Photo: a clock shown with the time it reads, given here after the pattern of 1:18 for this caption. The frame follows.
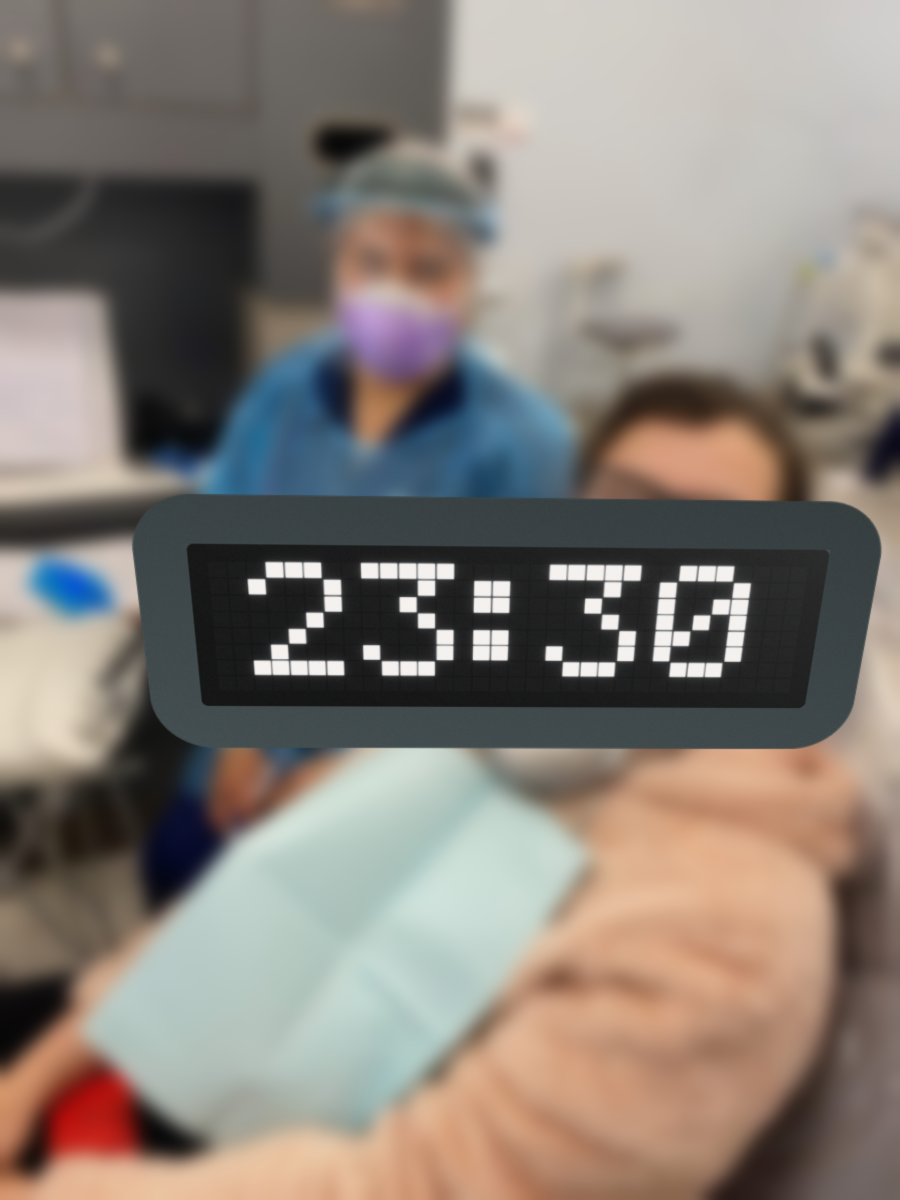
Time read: 23:30
